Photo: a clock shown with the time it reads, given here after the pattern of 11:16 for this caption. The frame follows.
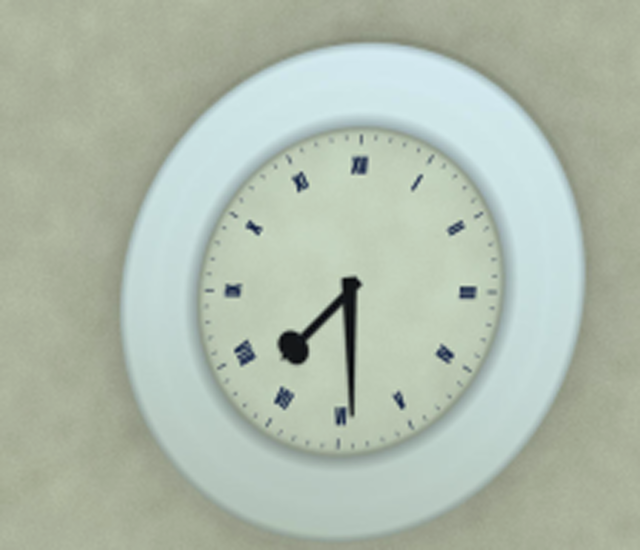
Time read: 7:29
